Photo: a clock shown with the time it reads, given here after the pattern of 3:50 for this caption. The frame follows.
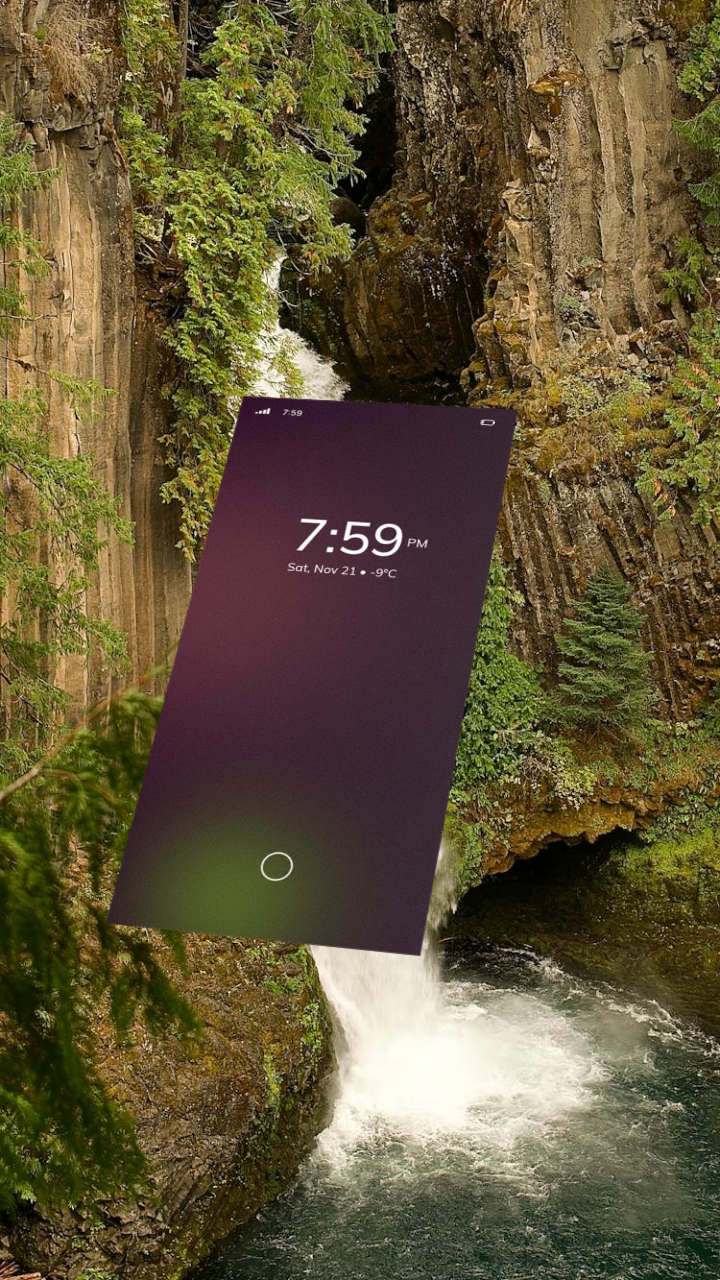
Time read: 7:59
